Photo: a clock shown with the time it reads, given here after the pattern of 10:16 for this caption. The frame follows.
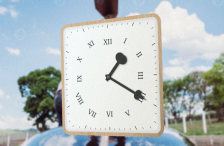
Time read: 1:20
